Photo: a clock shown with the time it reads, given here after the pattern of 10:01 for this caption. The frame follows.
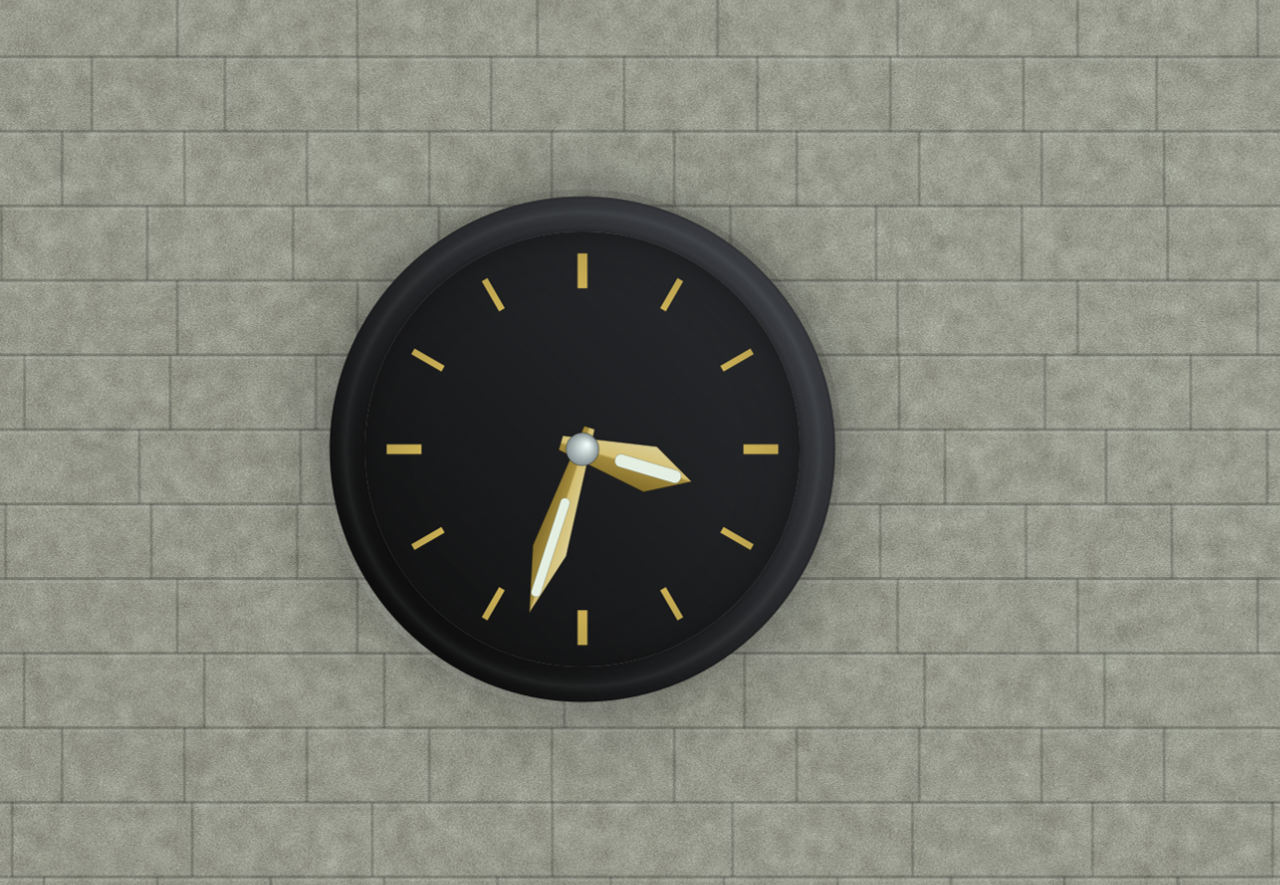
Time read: 3:33
